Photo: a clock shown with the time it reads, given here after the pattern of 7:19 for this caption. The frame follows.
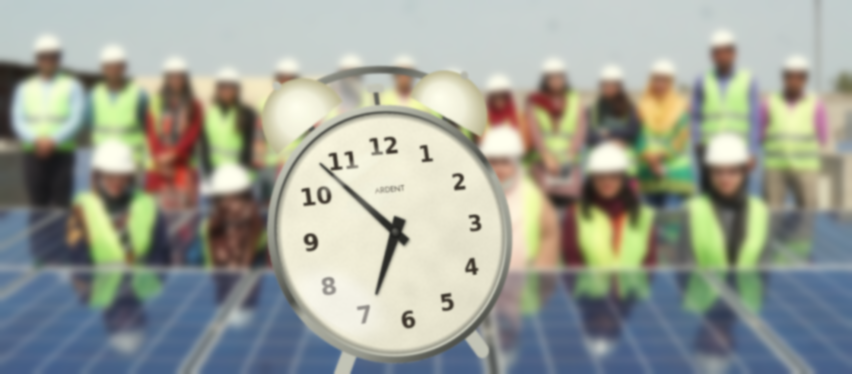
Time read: 6:53
